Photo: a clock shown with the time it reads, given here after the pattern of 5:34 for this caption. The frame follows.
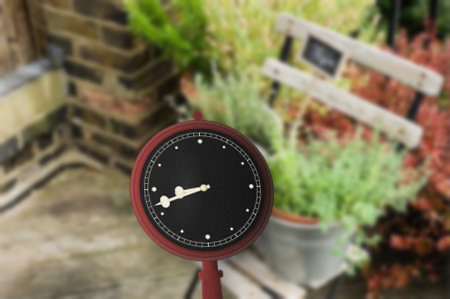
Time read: 8:42
